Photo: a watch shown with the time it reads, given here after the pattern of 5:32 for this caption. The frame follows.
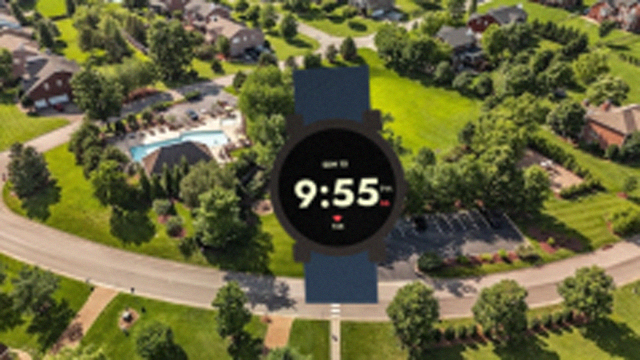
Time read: 9:55
